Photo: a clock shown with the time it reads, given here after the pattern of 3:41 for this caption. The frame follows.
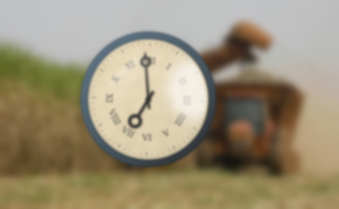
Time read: 6:59
